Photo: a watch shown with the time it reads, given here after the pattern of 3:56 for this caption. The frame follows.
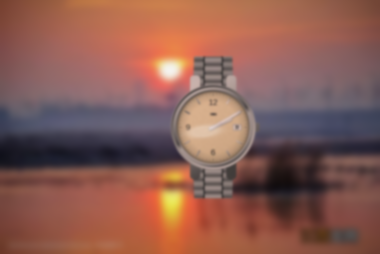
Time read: 2:10
